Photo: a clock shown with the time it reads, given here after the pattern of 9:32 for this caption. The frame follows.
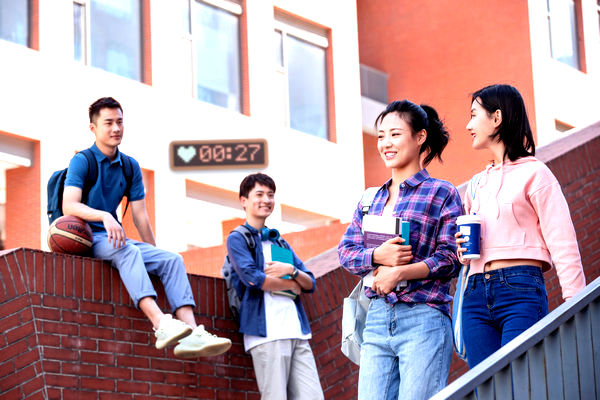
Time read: 0:27
